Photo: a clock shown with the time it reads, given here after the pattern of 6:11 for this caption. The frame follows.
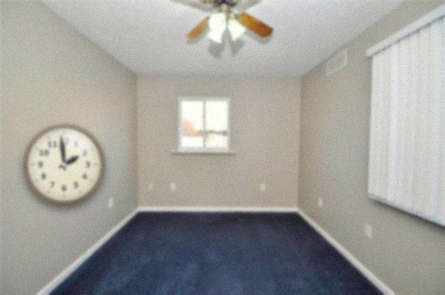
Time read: 1:59
